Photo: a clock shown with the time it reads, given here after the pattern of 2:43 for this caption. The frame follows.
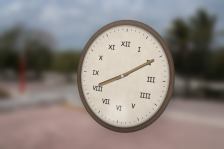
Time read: 8:10
